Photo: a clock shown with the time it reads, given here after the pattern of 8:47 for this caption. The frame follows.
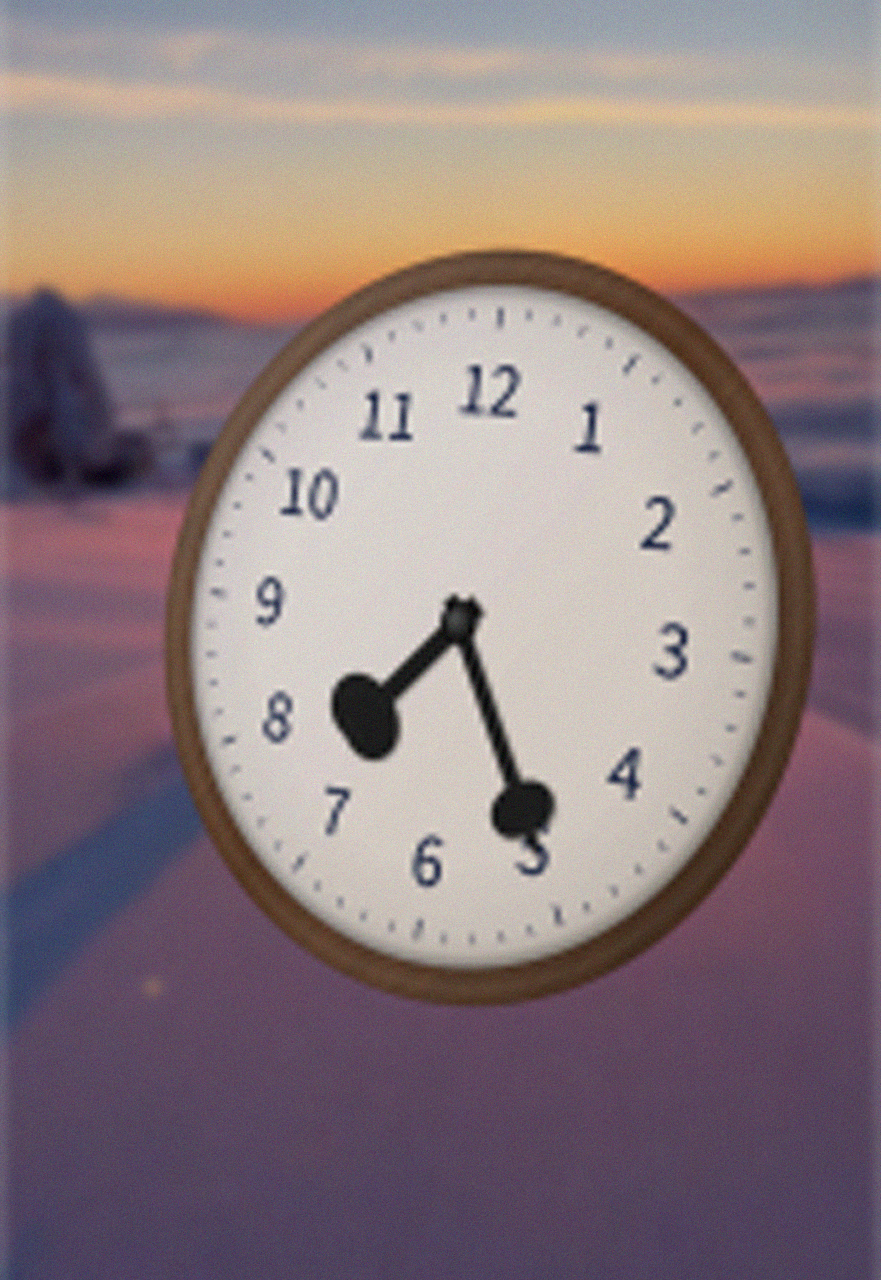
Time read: 7:25
